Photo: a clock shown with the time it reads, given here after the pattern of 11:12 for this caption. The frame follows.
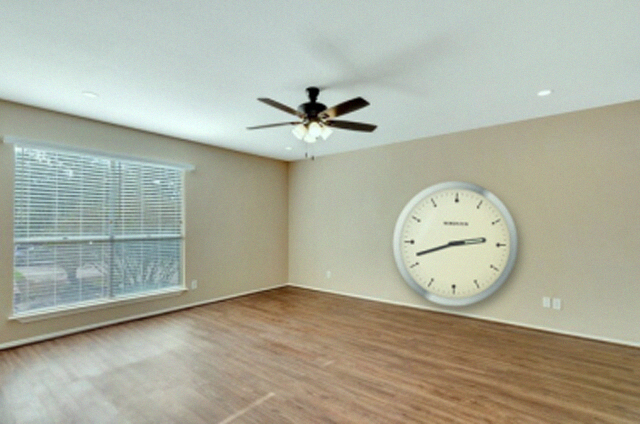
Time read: 2:42
